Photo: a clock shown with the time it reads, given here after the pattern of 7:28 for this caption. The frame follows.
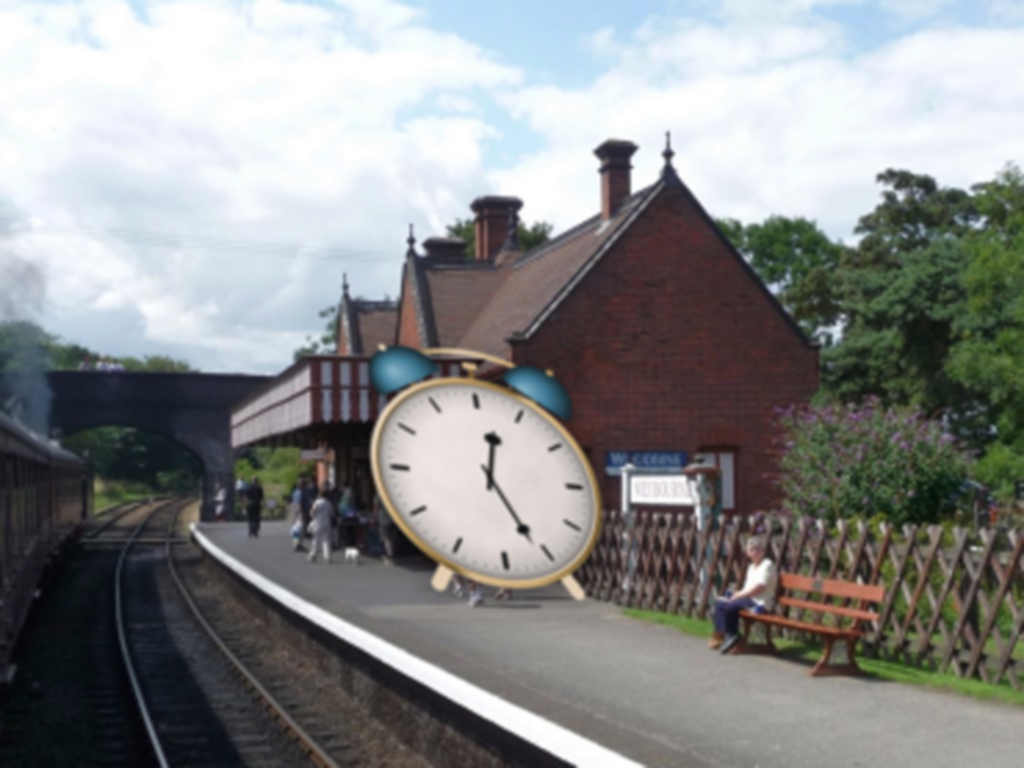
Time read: 12:26
